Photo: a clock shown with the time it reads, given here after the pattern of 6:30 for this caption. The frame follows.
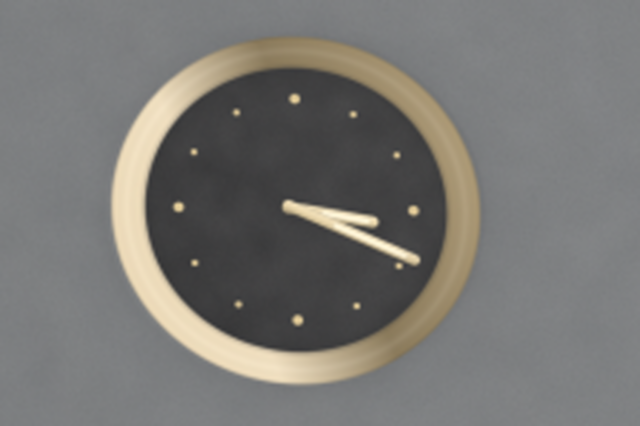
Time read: 3:19
